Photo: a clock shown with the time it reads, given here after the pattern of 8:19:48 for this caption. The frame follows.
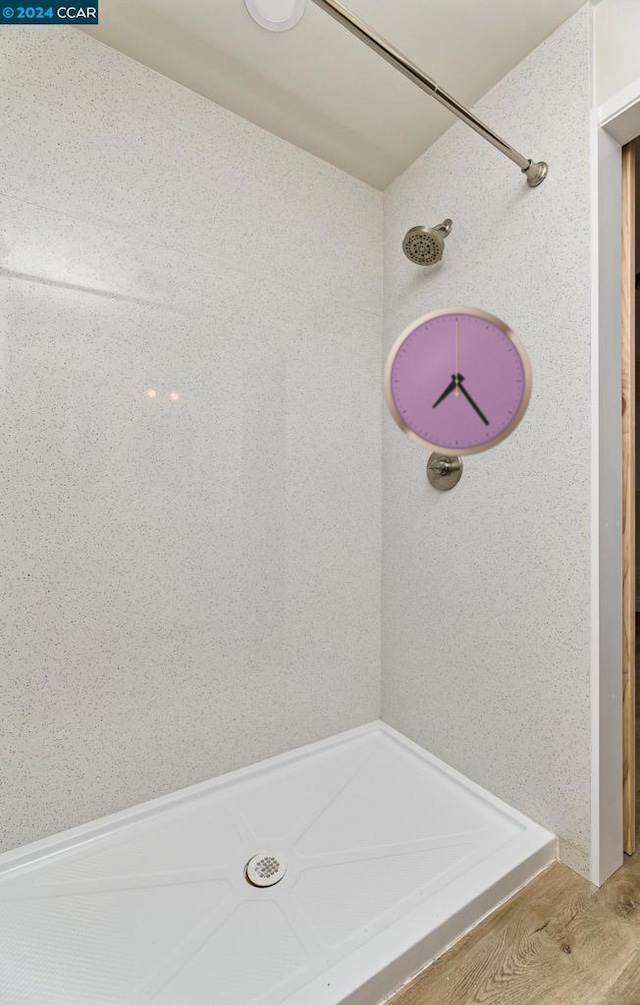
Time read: 7:24:00
